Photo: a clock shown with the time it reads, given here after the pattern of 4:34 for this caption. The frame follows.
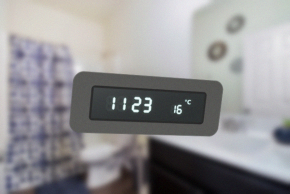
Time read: 11:23
